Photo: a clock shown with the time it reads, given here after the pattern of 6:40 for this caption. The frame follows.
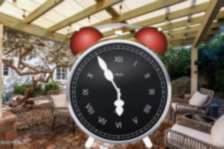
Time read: 5:55
